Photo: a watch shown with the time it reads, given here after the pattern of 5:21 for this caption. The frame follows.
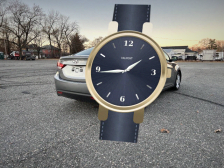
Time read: 1:44
